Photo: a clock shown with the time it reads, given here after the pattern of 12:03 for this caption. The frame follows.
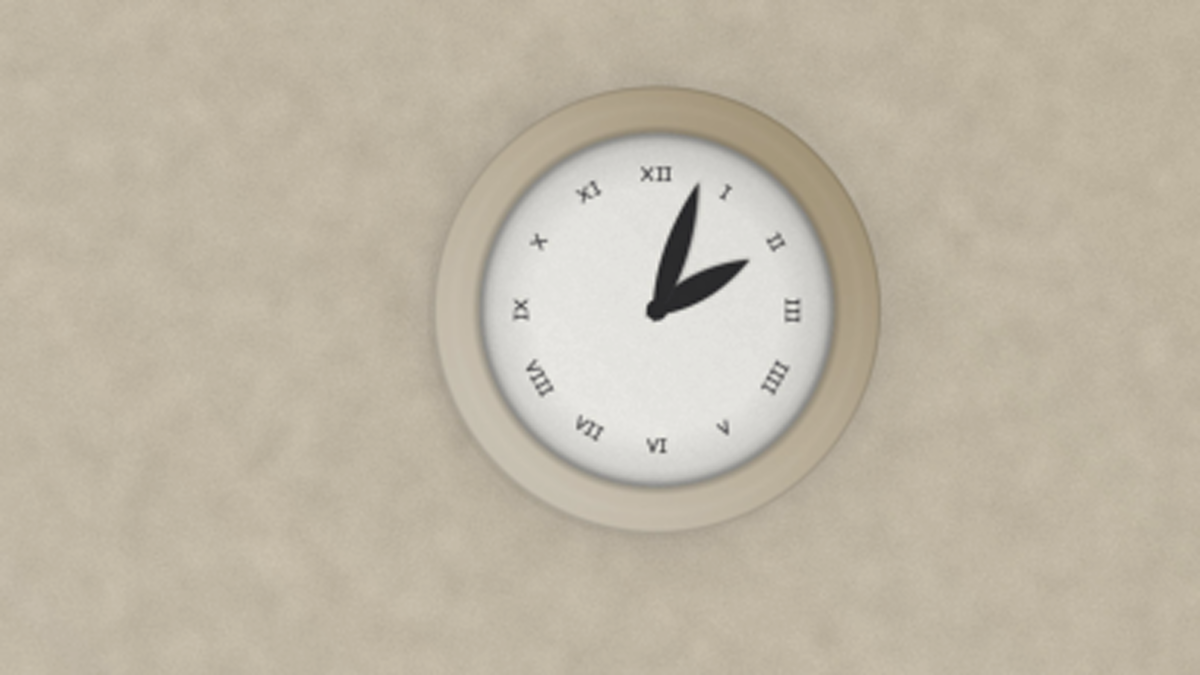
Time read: 2:03
